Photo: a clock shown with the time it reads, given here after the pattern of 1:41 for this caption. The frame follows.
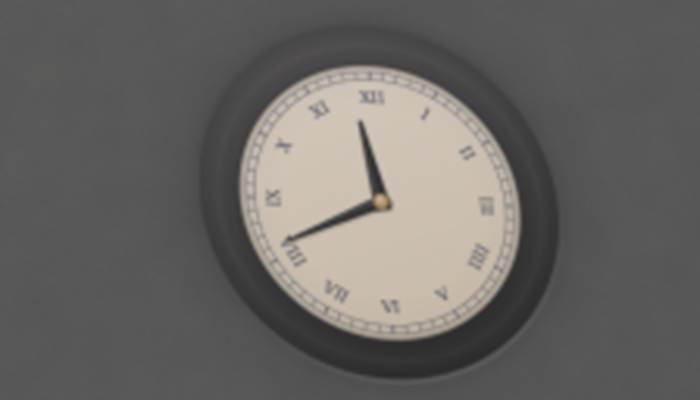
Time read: 11:41
